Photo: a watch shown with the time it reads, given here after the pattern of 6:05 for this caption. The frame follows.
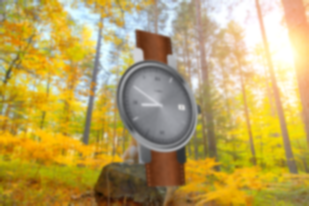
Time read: 8:50
